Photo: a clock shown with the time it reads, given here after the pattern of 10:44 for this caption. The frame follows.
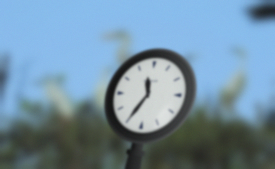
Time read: 11:35
